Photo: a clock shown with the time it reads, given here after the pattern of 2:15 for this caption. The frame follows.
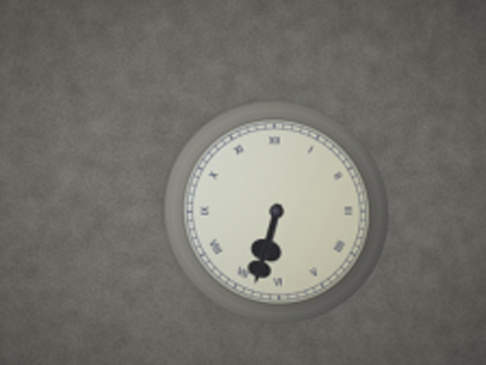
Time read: 6:33
